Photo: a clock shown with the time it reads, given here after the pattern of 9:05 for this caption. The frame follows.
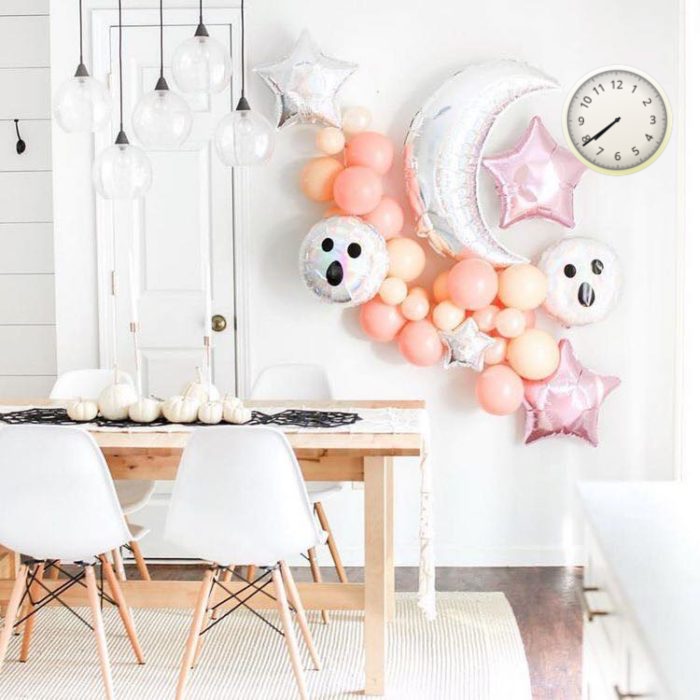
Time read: 7:39
